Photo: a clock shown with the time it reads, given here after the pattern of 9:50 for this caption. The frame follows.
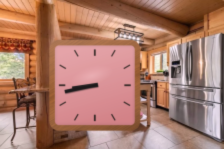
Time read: 8:43
